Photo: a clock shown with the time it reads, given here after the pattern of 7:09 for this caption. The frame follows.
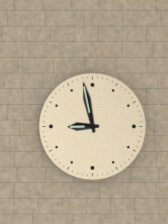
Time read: 8:58
